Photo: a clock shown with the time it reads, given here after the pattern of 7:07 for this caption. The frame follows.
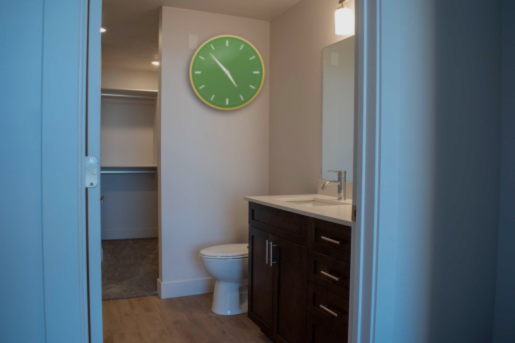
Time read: 4:53
